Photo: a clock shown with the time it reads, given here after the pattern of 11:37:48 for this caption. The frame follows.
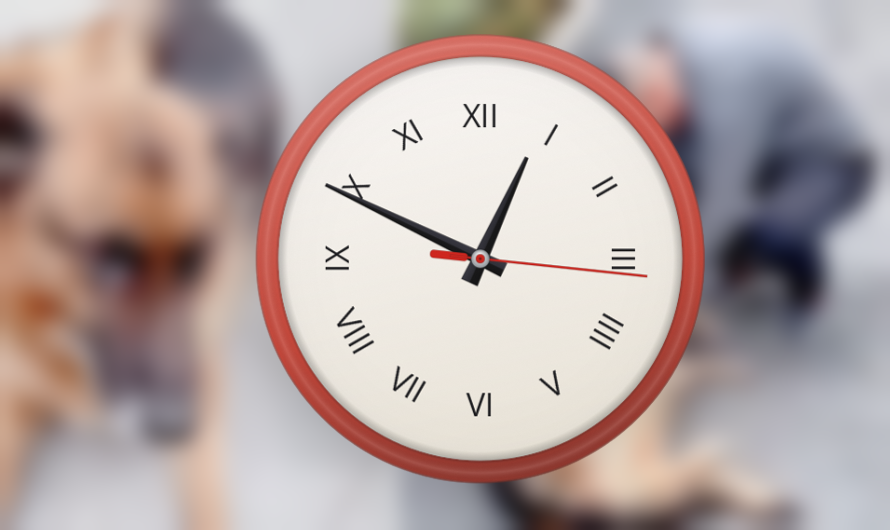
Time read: 12:49:16
